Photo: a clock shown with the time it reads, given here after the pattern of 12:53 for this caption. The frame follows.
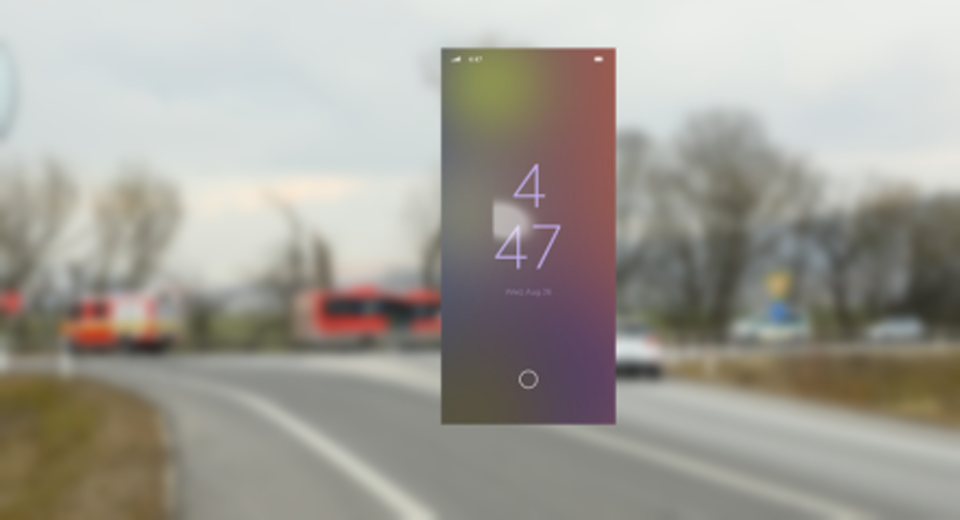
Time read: 4:47
